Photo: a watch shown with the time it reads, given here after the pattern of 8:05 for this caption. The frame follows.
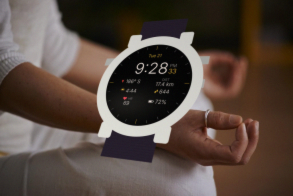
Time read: 9:28
